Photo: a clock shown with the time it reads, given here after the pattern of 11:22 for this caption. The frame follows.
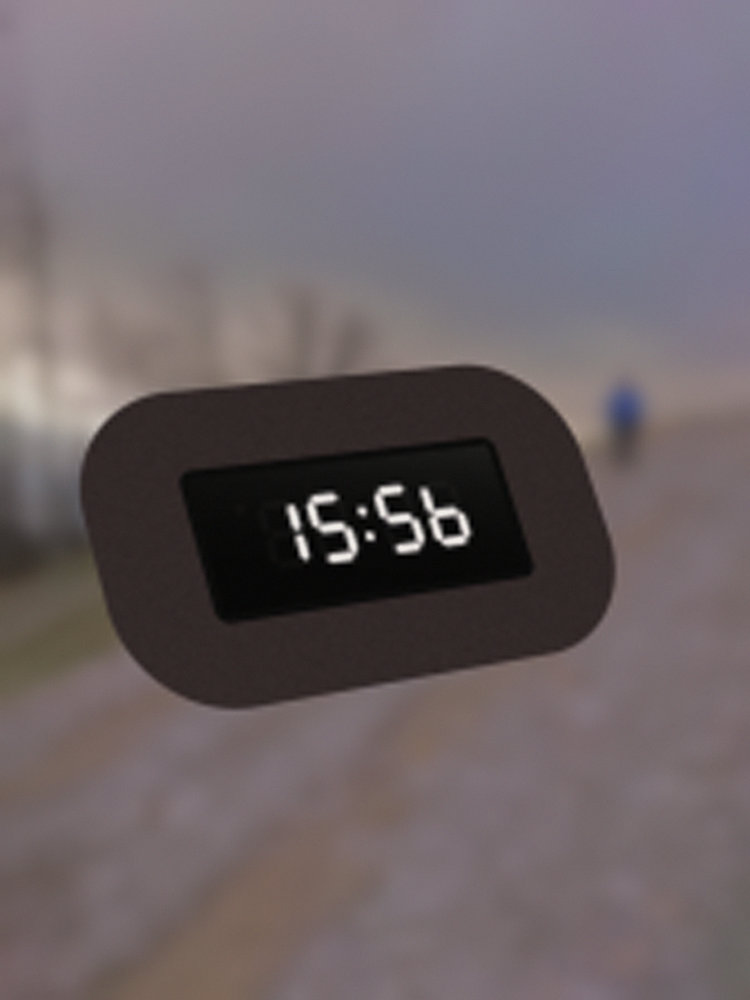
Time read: 15:56
